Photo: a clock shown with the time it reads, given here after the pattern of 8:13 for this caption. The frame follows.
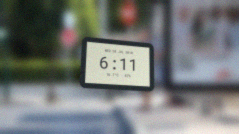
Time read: 6:11
